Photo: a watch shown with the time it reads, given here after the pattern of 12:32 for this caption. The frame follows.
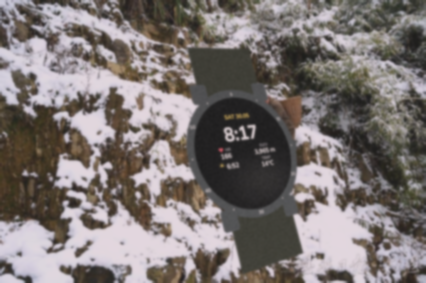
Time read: 8:17
